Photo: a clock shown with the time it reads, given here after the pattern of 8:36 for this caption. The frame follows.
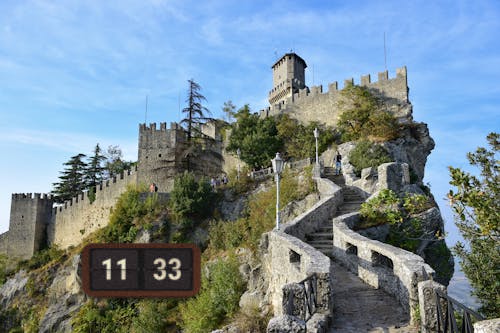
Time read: 11:33
